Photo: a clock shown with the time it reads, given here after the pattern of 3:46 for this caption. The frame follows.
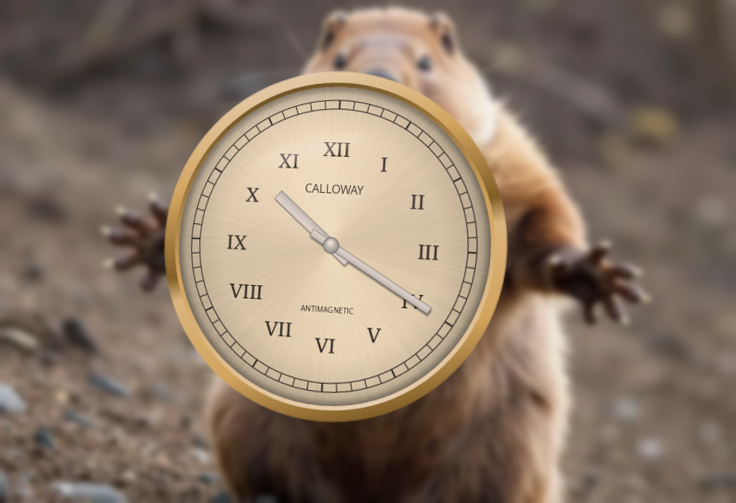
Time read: 10:20
